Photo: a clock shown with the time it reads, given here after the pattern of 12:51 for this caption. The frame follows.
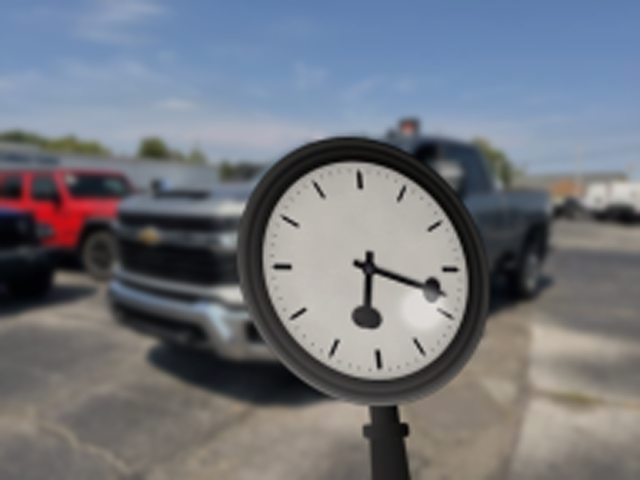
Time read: 6:18
